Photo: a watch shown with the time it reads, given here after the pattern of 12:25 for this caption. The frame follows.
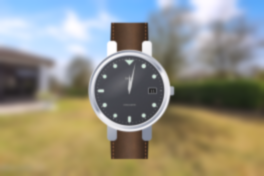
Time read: 12:02
